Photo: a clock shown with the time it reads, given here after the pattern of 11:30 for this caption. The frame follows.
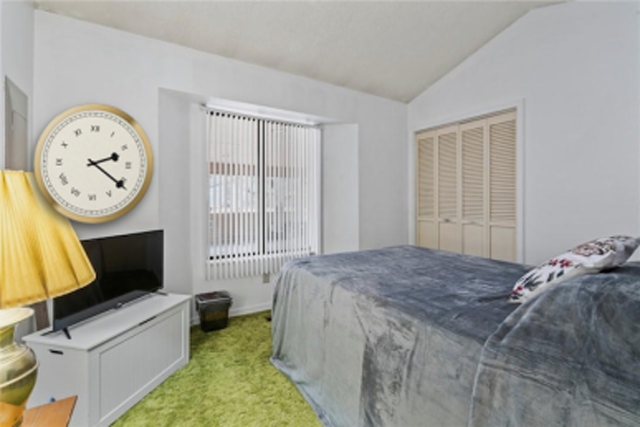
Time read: 2:21
